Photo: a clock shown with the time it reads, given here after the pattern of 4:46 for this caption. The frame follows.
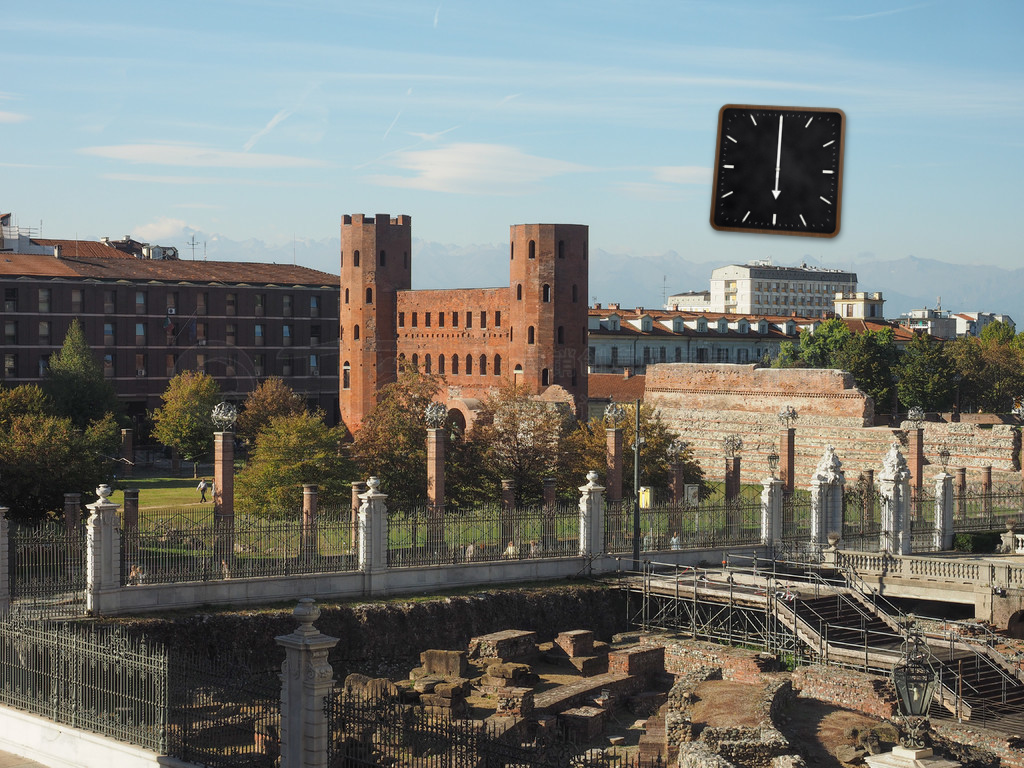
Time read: 6:00
